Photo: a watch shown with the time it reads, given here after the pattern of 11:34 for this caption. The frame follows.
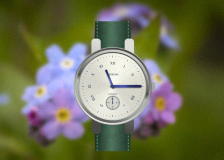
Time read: 11:15
